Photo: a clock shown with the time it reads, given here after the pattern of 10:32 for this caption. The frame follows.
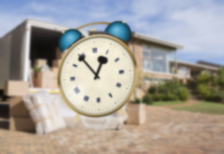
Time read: 12:54
